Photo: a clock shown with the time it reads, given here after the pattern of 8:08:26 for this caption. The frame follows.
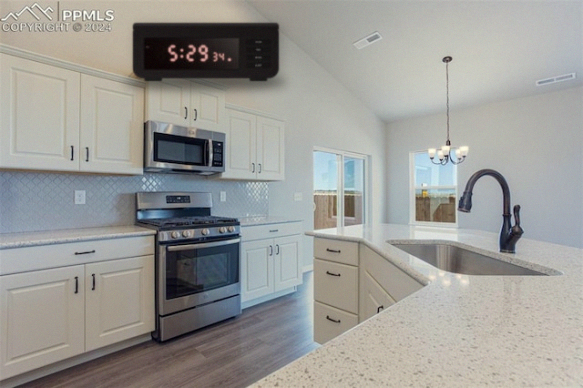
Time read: 5:29:34
